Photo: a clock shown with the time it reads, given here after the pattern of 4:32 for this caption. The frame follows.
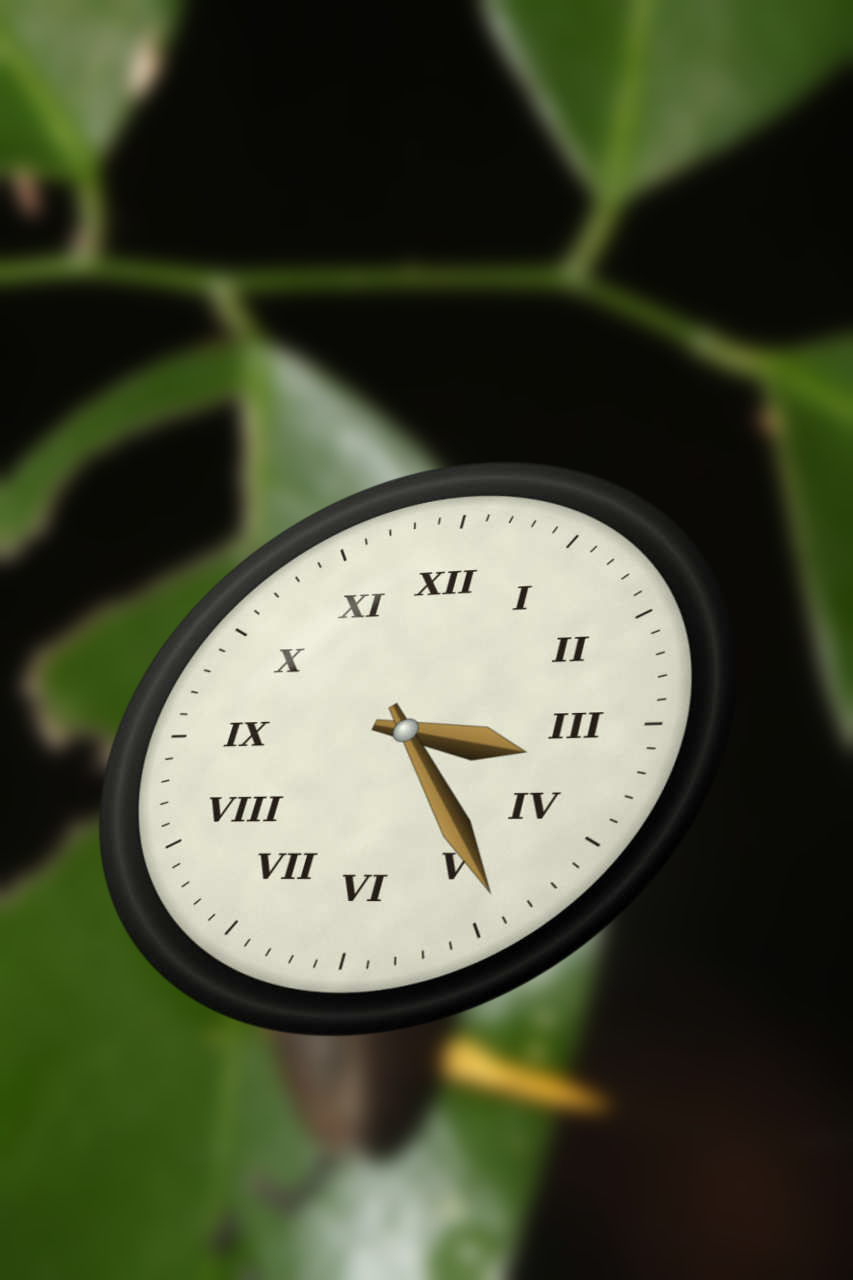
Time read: 3:24
